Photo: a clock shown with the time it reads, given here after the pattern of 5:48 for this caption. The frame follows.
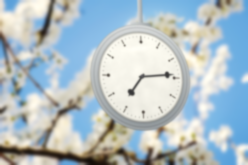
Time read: 7:14
